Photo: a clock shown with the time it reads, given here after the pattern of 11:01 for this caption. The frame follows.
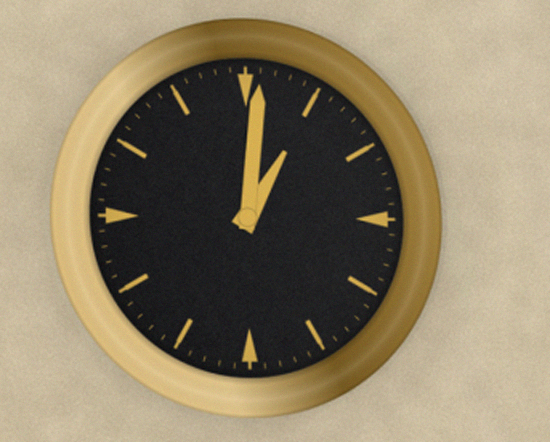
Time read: 1:01
